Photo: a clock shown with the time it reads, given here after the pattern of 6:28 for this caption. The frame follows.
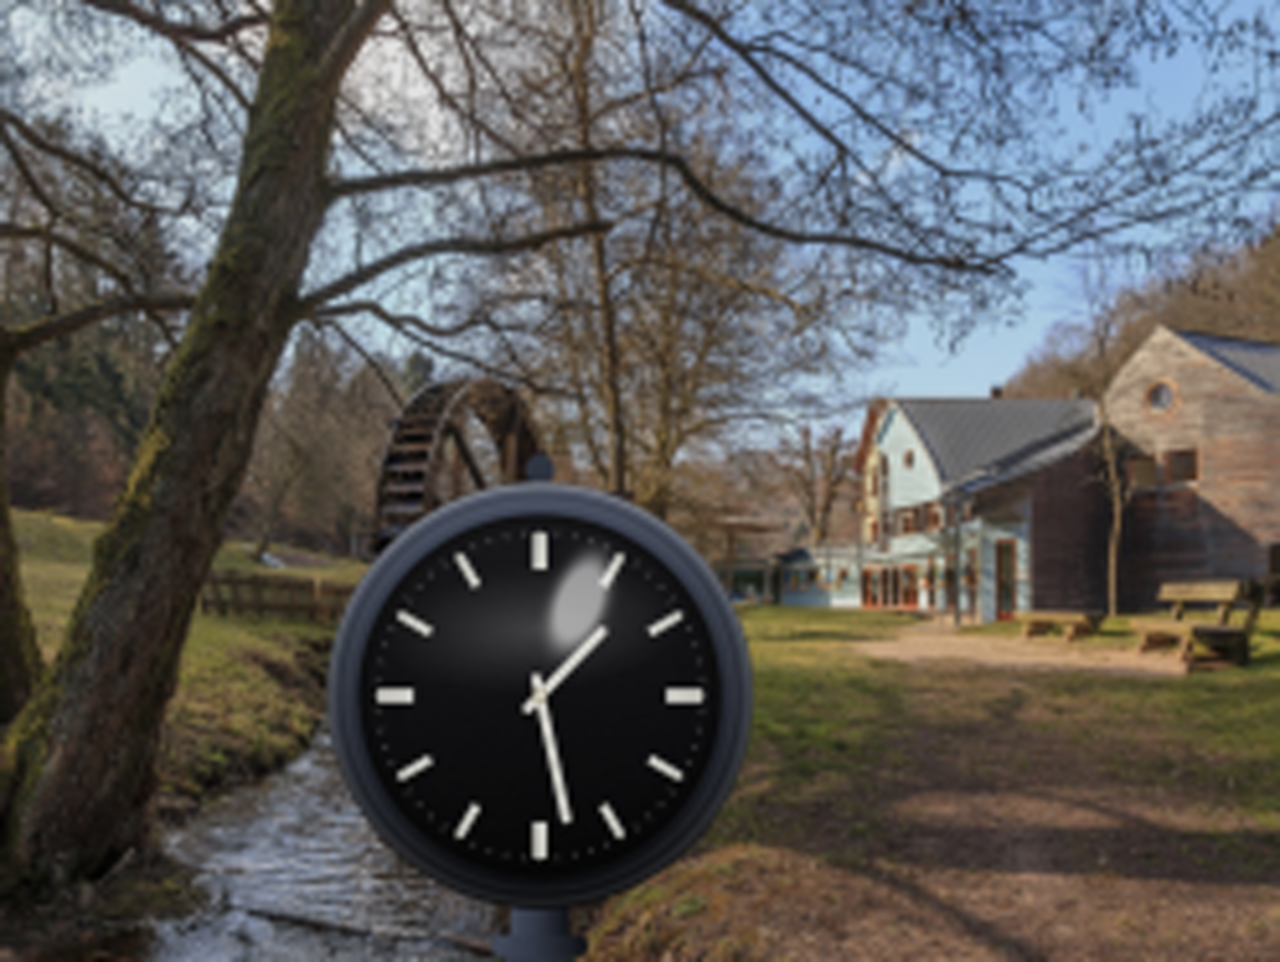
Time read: 1:28
